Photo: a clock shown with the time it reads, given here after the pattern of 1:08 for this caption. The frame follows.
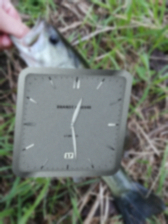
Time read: 12:28
